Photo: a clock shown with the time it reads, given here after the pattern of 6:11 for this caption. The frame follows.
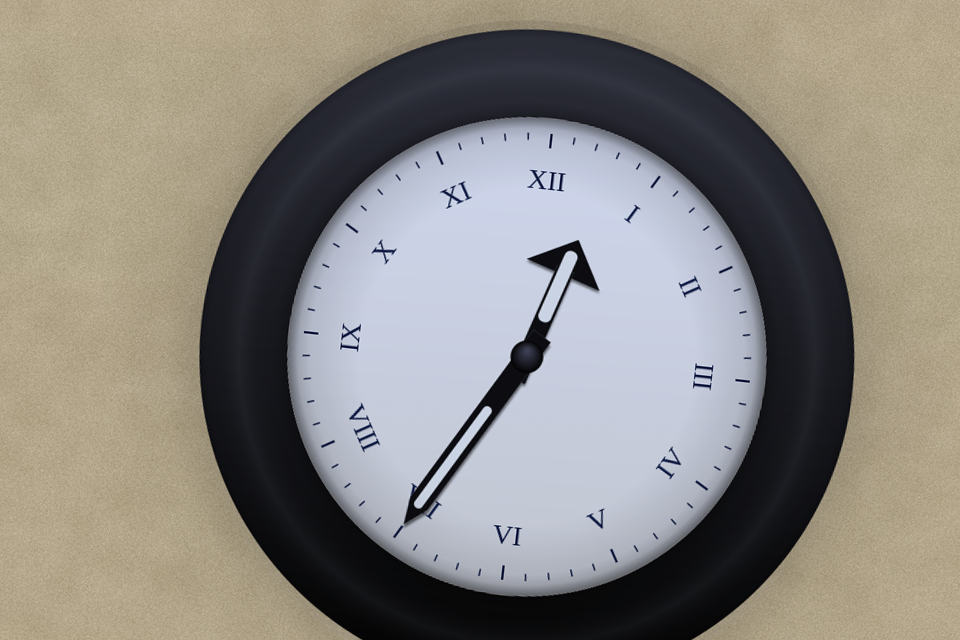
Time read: 12:35
